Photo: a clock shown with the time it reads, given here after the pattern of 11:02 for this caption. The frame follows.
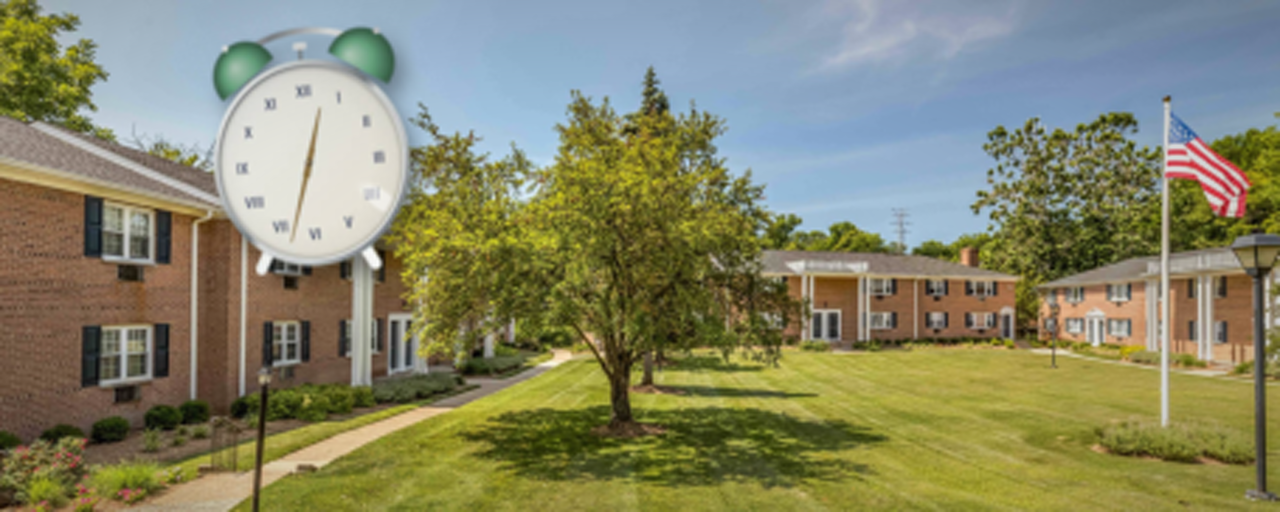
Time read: 12:33
